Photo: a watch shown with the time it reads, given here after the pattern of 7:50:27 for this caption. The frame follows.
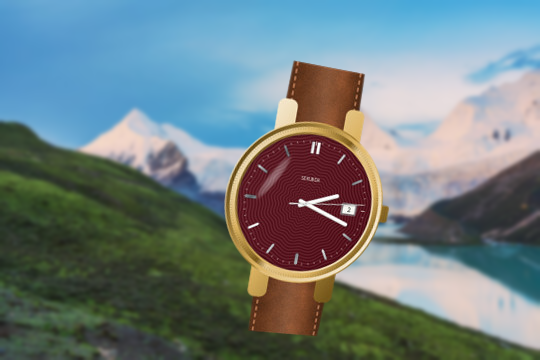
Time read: 2:18:14
